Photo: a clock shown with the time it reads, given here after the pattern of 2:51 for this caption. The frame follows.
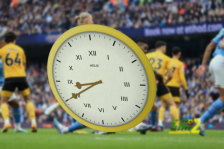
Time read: 8:40
